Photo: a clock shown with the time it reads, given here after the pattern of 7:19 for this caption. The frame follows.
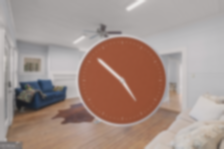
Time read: 4:52
